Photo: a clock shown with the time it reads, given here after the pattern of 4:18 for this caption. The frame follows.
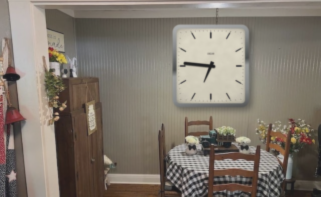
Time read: 6:46
